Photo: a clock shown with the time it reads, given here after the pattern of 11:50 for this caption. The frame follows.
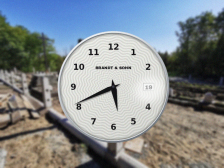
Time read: 5:41
